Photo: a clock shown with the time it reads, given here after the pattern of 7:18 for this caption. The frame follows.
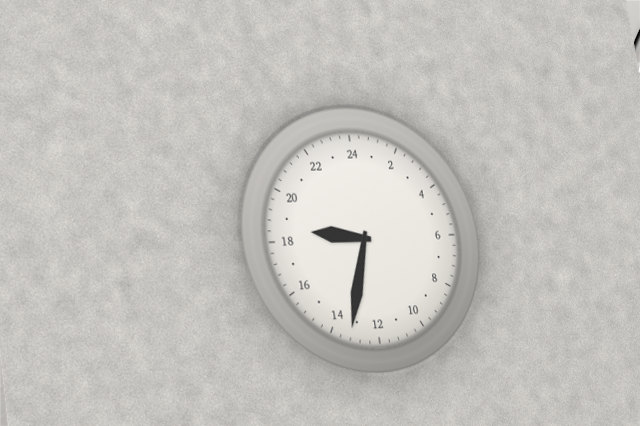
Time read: 18:33
